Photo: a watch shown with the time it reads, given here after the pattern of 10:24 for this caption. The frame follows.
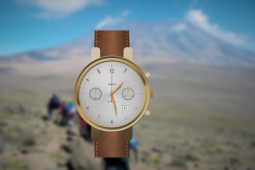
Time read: 1:28
